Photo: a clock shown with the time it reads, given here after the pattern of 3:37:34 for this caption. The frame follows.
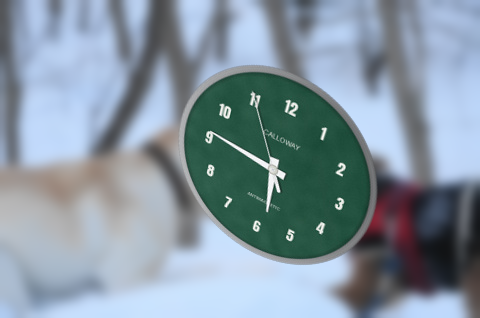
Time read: 5:45:55
